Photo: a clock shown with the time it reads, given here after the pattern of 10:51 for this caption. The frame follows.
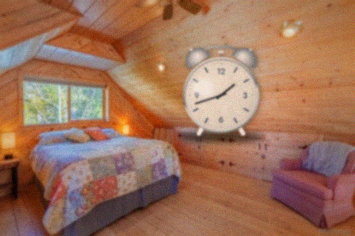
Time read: 1:42
